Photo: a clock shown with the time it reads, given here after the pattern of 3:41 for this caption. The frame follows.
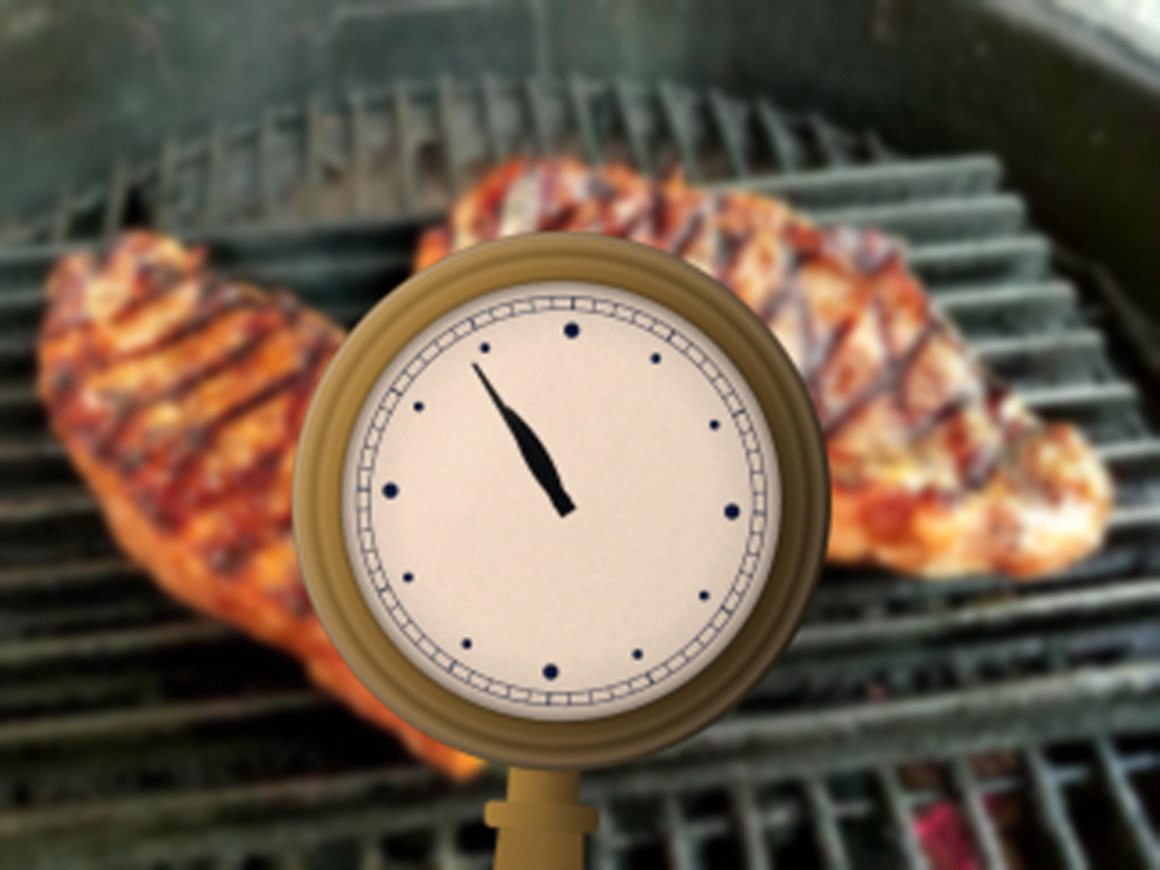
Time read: 10:54
